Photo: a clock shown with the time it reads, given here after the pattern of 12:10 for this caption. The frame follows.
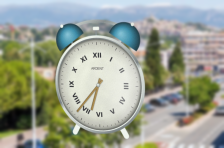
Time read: 6:37
